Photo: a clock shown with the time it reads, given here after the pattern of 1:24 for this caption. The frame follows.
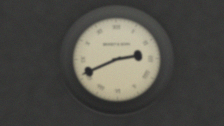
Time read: 2:41
